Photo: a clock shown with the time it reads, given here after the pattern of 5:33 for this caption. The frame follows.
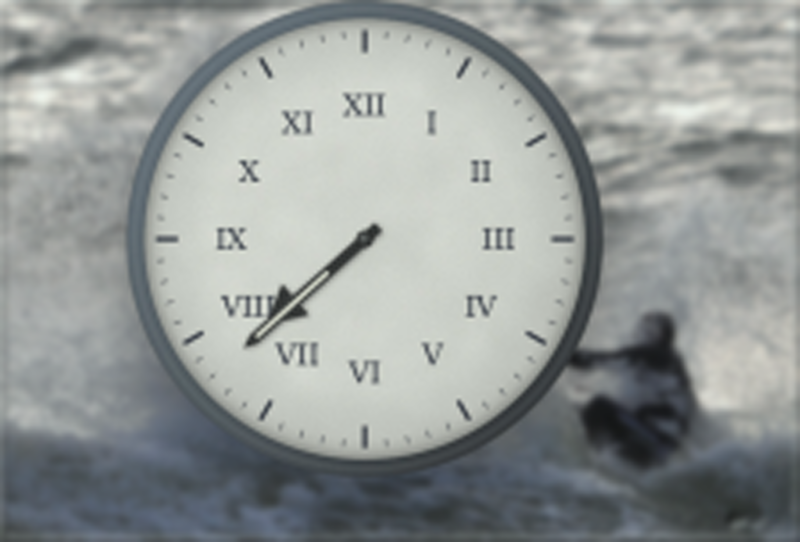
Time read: 7:38
